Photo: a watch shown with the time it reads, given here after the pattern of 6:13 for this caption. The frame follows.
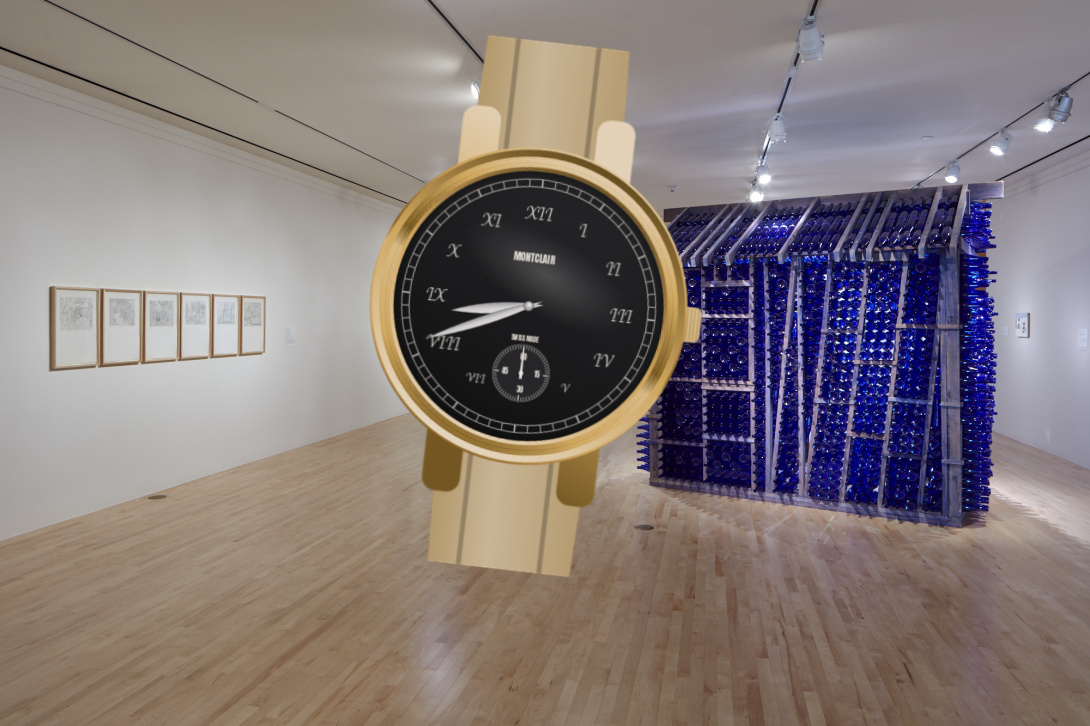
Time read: 8:41
